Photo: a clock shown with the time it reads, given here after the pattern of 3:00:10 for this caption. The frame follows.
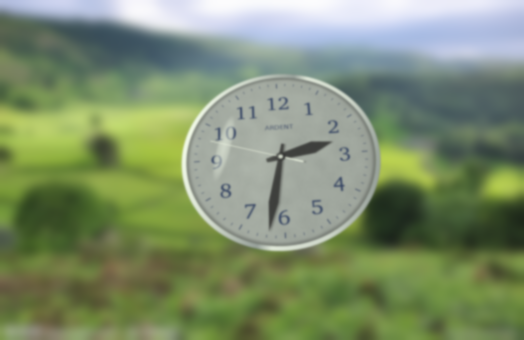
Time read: 2:31:48
